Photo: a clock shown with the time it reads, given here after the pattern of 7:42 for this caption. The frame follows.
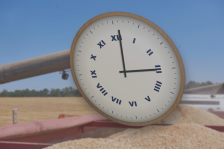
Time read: 3:01
